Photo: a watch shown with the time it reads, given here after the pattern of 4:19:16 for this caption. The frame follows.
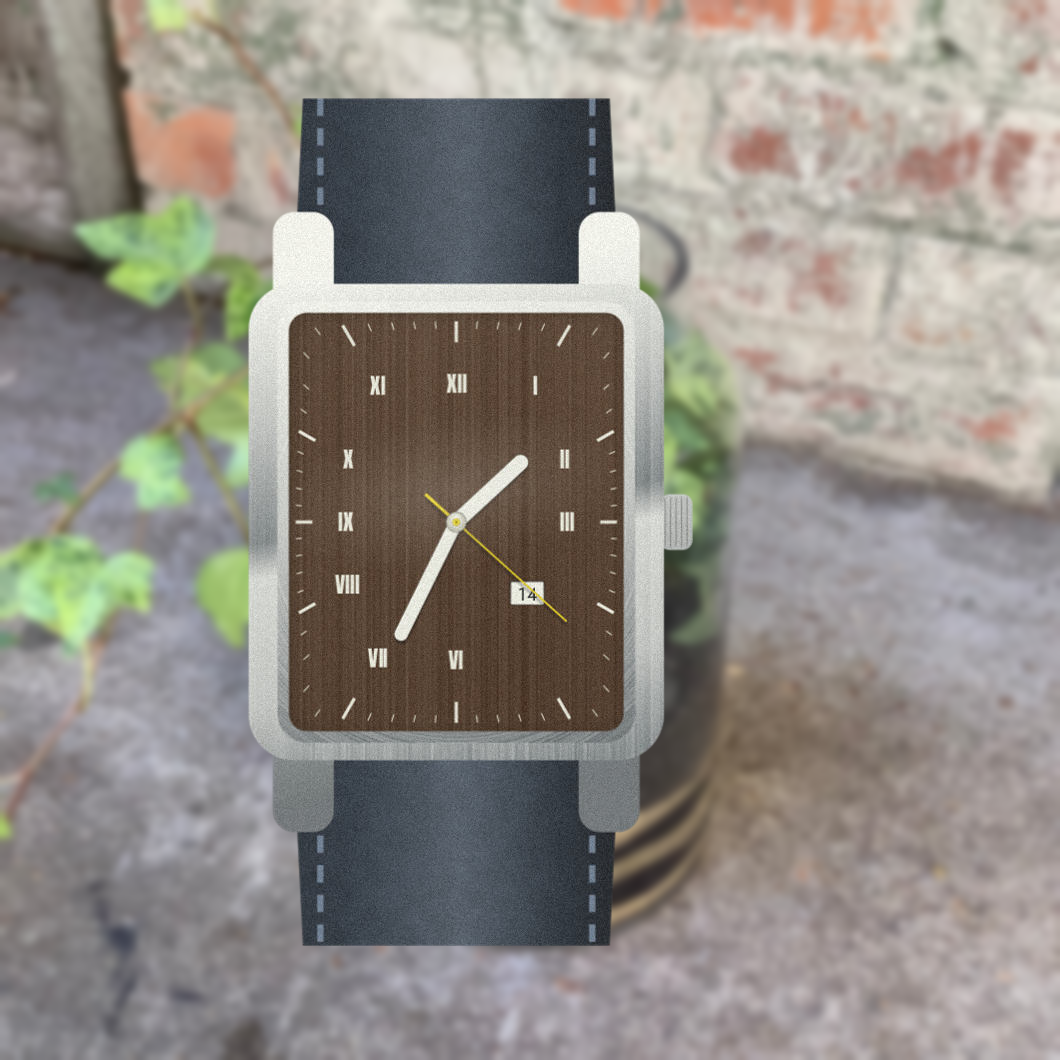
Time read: 1:34:22
